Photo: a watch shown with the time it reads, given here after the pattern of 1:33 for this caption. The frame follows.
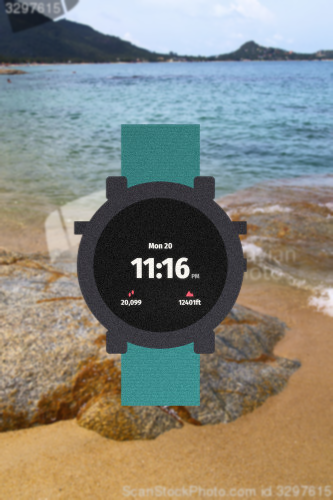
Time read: 11:16
